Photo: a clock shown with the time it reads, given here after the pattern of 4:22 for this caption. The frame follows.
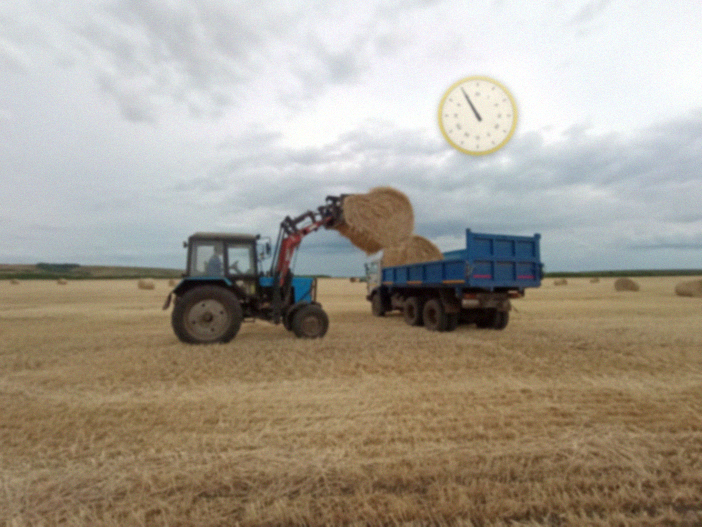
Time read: 10:55
